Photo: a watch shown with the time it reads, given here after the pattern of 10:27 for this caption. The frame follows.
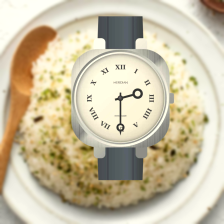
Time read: 2:30
